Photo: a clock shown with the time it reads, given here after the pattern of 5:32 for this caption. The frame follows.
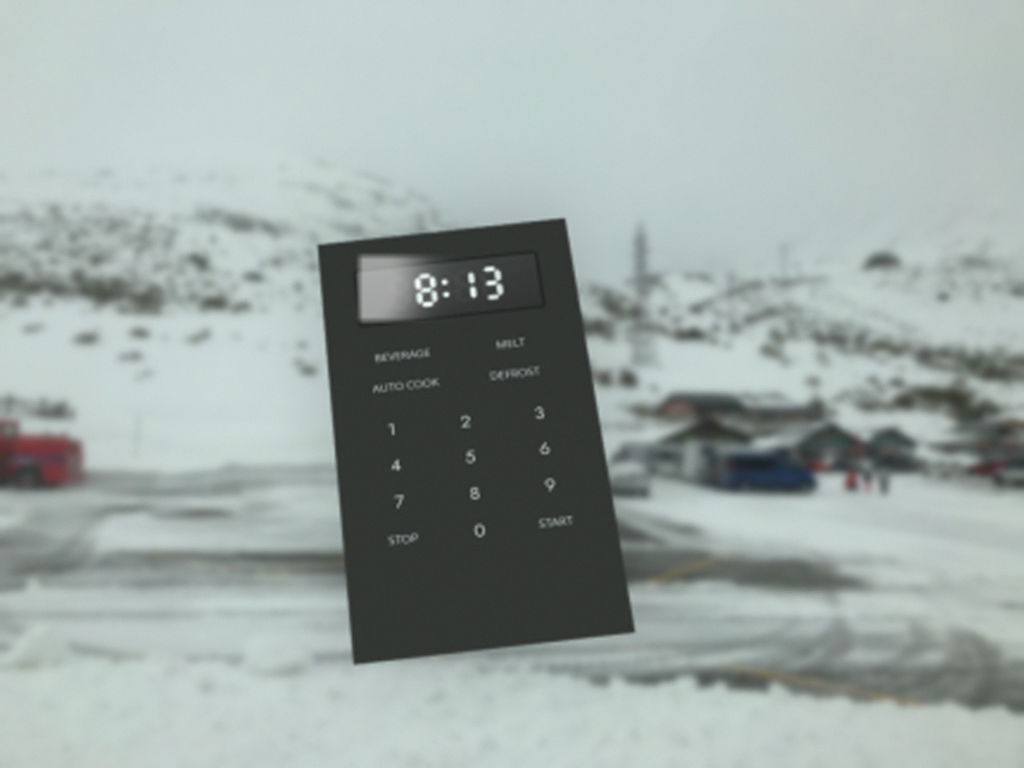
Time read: 8:13
